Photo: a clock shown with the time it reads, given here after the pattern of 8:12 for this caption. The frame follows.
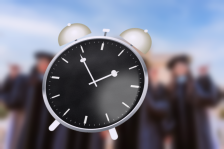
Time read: 1:54
